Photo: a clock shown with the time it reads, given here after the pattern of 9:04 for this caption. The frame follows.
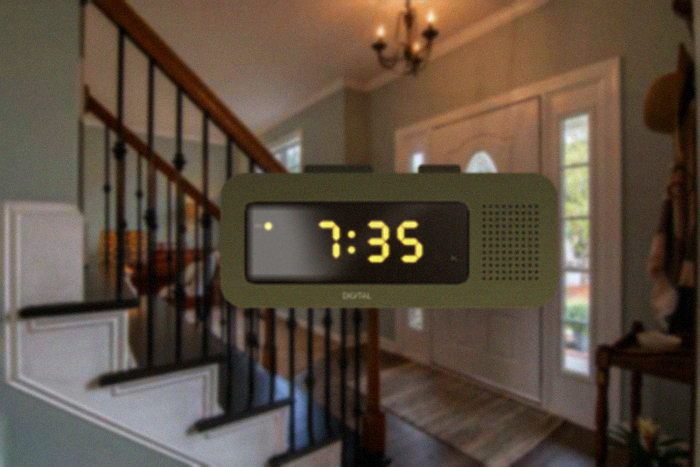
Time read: 7:35
